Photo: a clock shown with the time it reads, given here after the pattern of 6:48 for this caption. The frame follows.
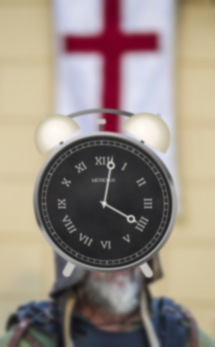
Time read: 4:02
